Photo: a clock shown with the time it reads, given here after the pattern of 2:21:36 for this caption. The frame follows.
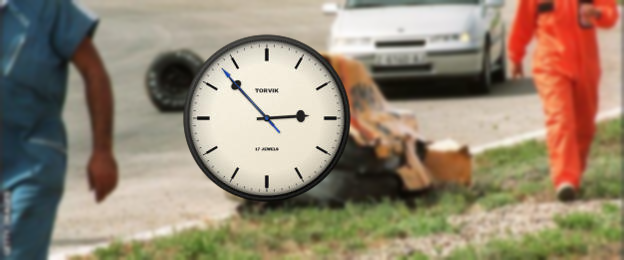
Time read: 2:52:53
